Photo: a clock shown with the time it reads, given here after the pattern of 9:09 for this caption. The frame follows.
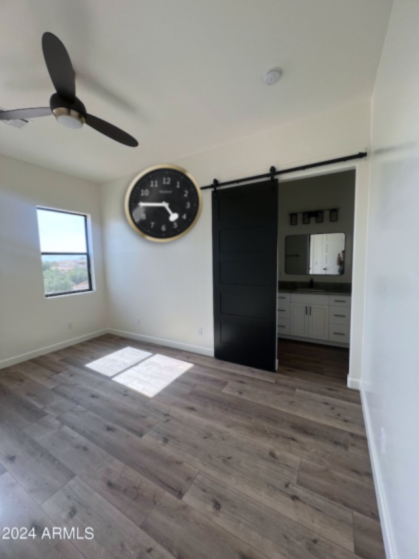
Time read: 4:45
